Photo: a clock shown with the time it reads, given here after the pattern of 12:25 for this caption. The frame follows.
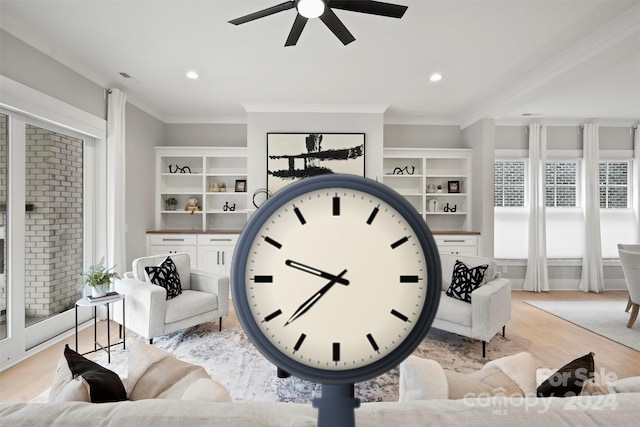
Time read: 9:38
